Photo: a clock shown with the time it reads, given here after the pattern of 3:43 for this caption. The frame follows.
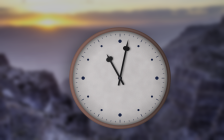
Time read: 11:02
